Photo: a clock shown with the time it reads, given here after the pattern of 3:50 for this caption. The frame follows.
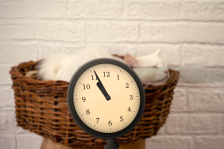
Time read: 10:56
